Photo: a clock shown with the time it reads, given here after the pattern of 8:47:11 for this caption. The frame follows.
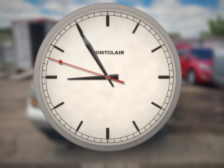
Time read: 8:54:48
